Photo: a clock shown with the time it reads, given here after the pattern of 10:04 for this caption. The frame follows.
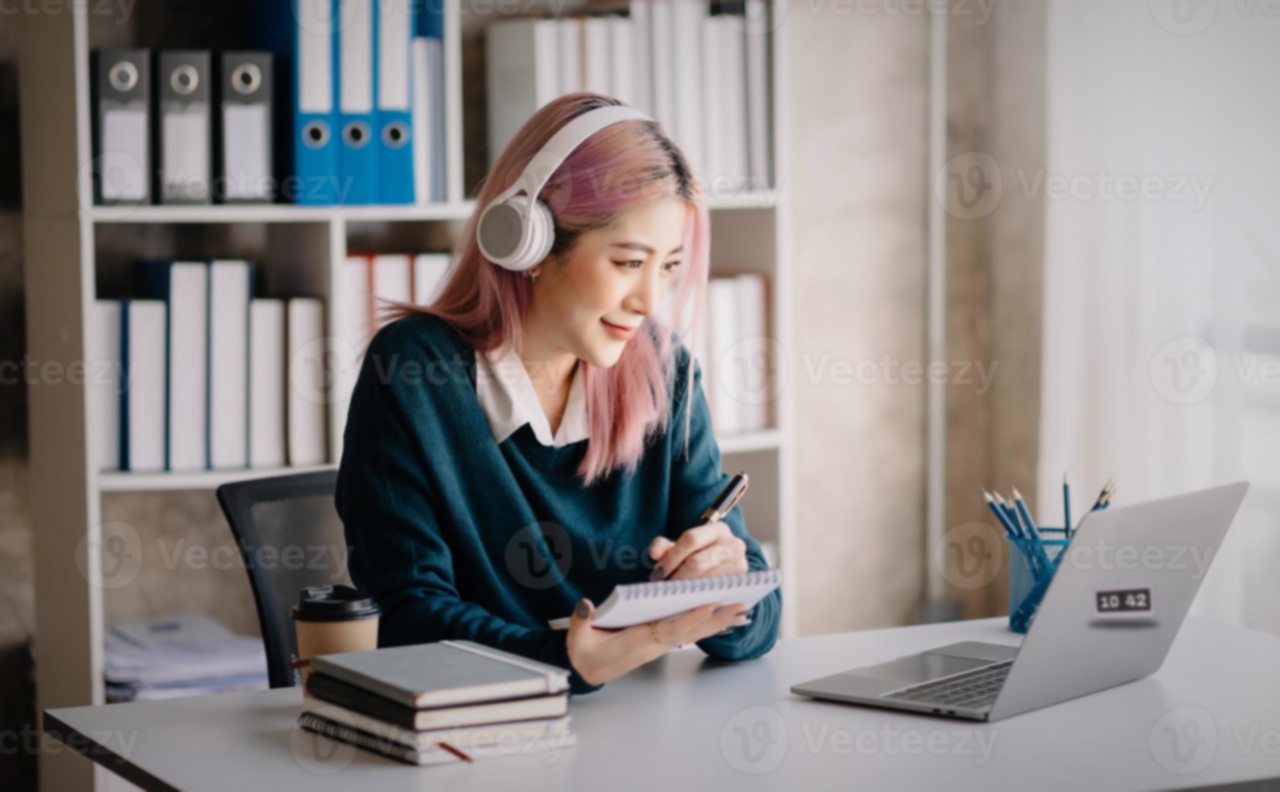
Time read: 10:42
